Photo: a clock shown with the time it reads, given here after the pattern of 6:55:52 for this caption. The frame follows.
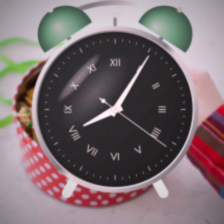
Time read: 8:05:21
